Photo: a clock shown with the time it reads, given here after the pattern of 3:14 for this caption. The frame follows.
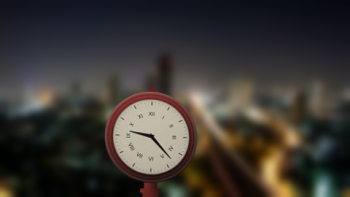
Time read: 9:23
